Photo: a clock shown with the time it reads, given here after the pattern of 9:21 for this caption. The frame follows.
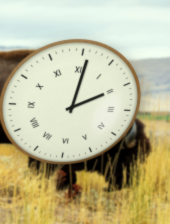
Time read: 2:01
